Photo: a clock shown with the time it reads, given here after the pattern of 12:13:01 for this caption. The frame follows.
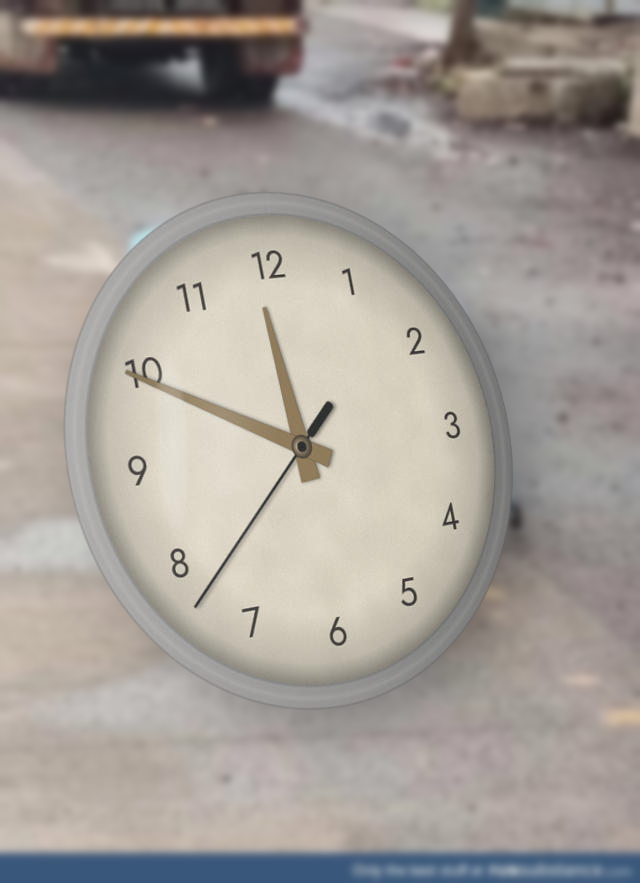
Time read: 11:49:38
